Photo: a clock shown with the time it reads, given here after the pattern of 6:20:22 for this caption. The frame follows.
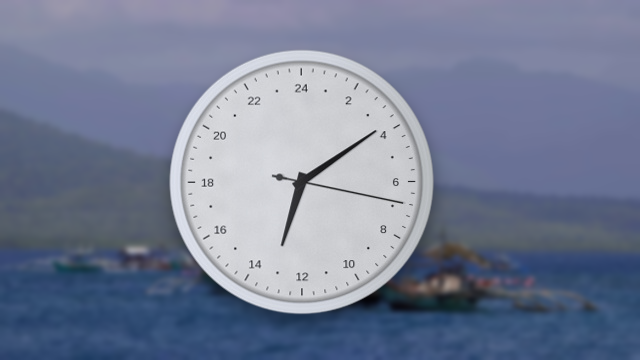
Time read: 13:09:17
